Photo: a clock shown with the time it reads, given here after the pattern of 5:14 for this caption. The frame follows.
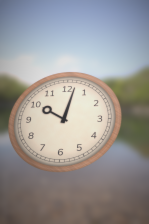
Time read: 10:02
